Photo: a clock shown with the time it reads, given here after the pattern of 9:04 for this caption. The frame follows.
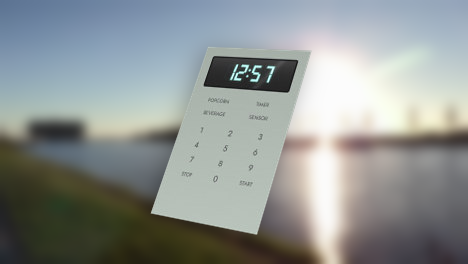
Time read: 12:57
